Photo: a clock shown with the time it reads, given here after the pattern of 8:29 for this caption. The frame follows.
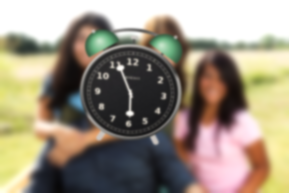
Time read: 5:56
